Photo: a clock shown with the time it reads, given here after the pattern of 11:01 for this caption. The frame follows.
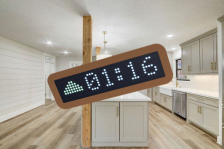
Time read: 1:16
